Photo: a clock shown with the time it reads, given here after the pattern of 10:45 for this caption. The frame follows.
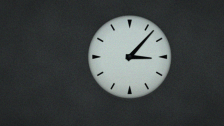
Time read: 3:07
